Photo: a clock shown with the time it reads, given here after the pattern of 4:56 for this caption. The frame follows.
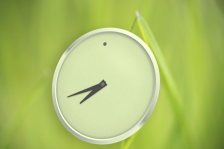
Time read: 7:42
